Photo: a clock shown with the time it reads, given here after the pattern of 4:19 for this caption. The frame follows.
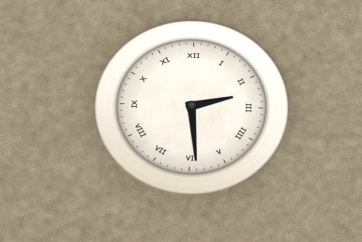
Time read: 2:29
